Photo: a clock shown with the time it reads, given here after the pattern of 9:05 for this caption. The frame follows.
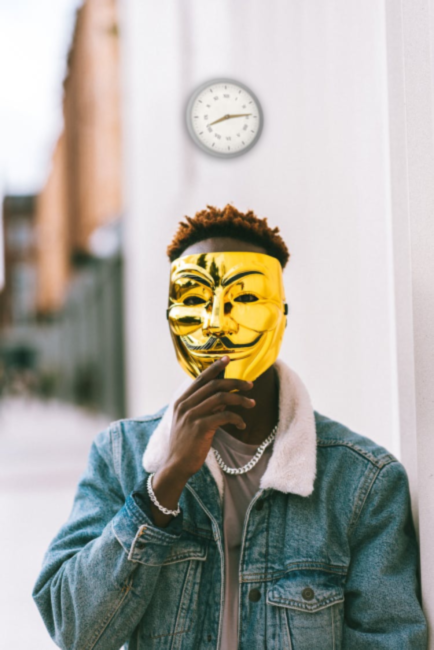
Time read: 8:14
